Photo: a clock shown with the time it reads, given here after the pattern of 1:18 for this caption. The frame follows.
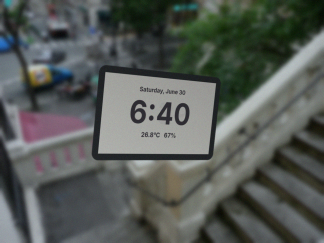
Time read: 6:40
